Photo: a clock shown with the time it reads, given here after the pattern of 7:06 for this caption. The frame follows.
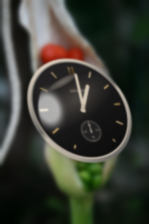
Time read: 1:01
